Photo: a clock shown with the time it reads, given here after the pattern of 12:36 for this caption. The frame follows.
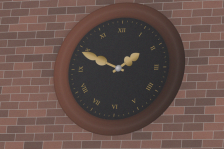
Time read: 1:49
